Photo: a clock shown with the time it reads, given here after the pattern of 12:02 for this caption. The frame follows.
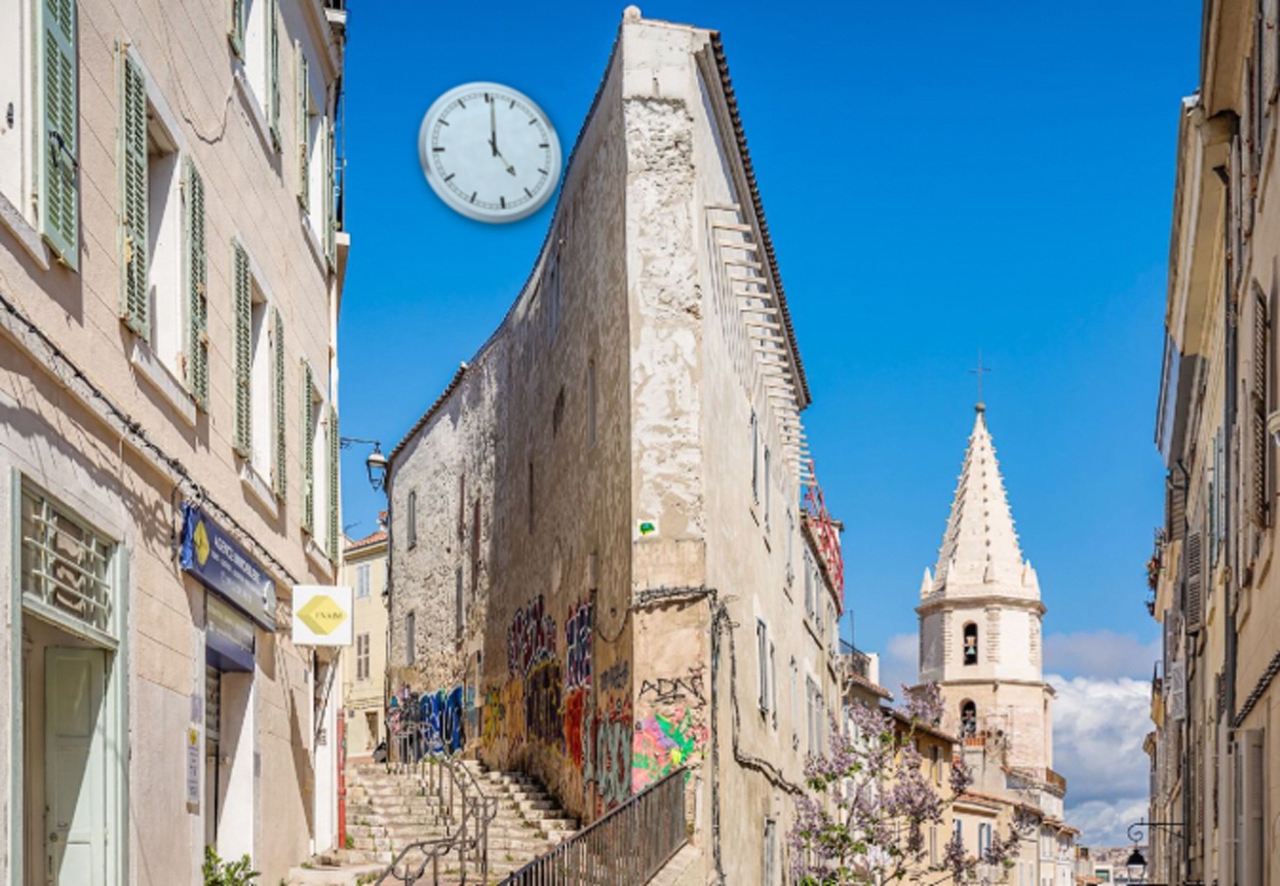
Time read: 5:01
